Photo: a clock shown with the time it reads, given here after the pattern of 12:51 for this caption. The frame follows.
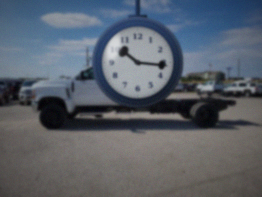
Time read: 10:16
